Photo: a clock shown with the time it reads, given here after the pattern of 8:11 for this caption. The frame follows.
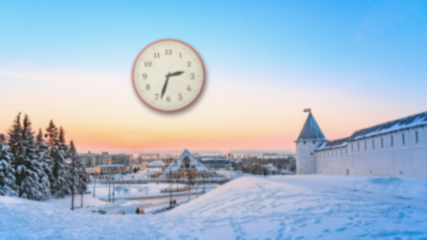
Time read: 2:33
